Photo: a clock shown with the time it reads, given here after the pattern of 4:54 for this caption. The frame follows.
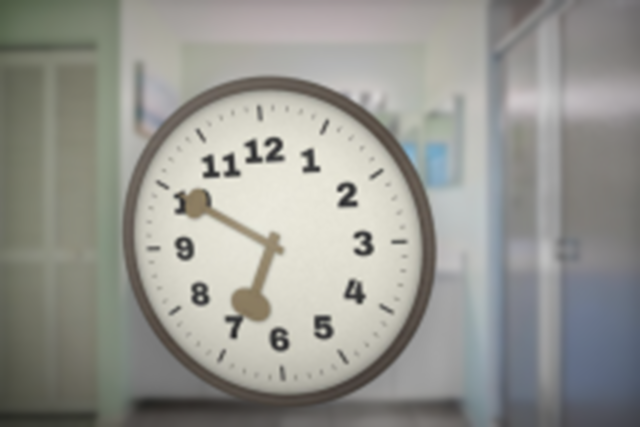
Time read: 6:50
